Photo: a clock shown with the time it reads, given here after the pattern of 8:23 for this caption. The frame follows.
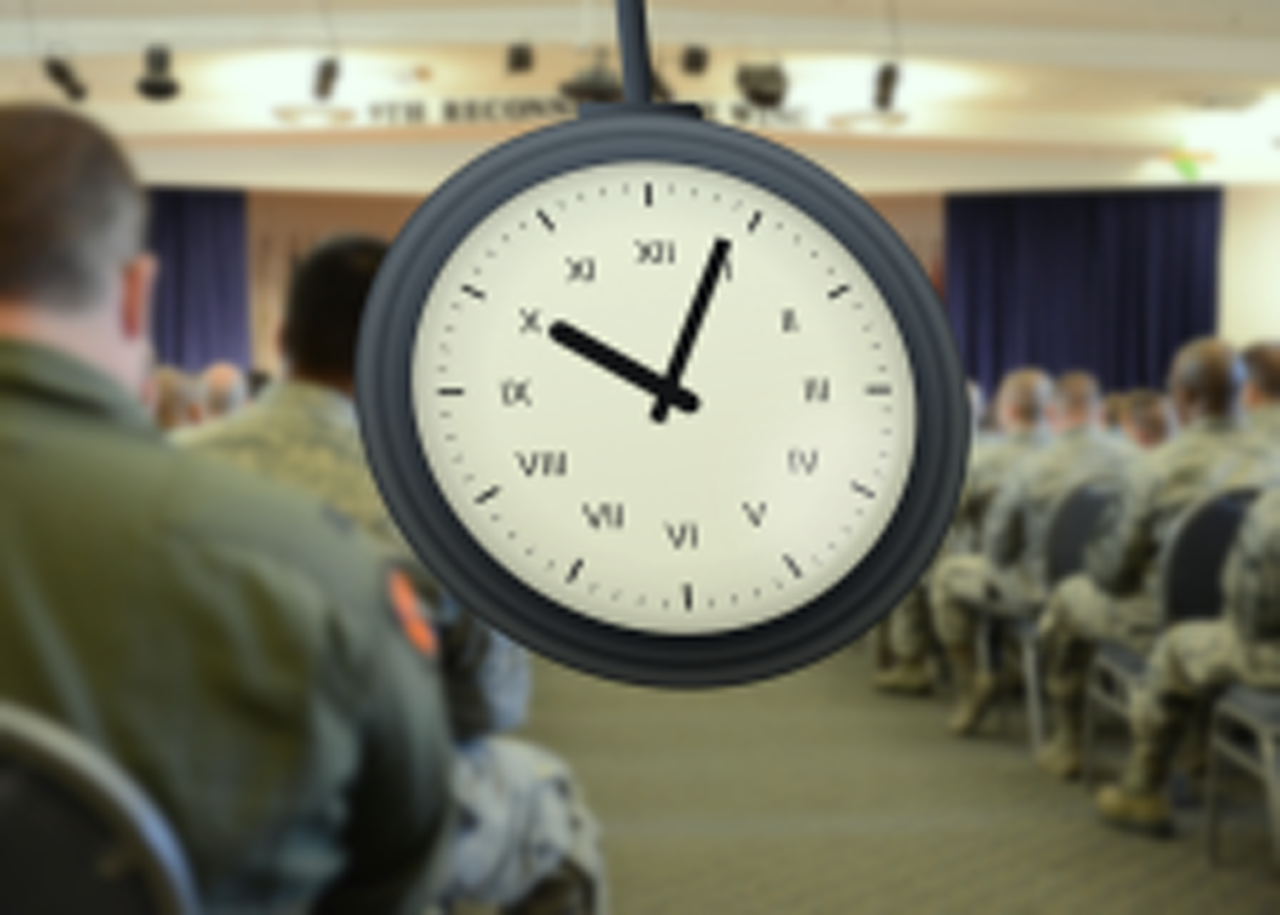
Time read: 10:04
